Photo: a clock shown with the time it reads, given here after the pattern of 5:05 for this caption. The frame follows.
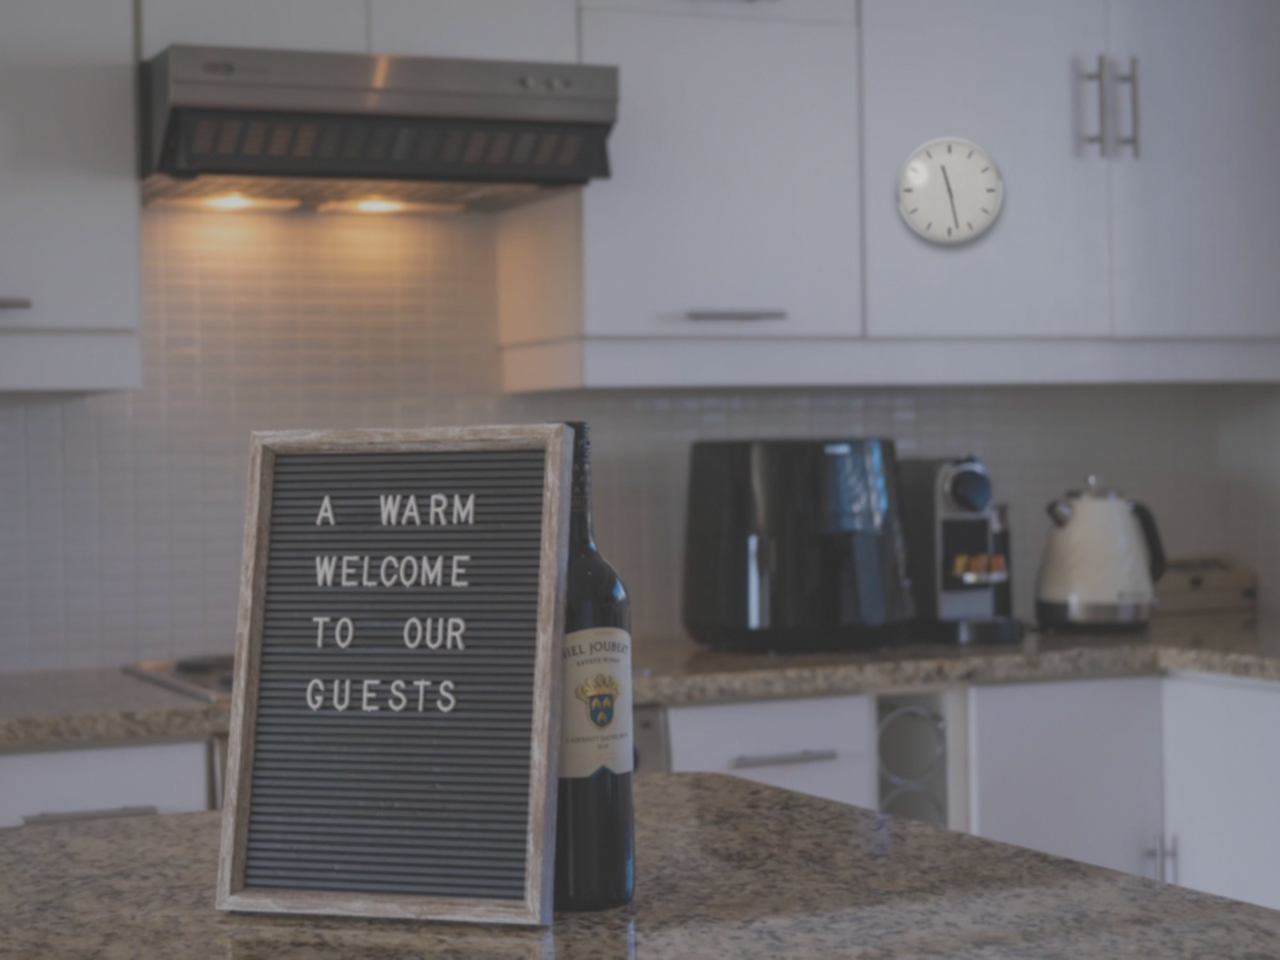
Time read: 11:28
